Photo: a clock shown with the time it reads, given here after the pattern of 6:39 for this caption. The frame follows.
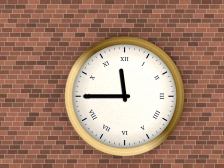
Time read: 11:45
